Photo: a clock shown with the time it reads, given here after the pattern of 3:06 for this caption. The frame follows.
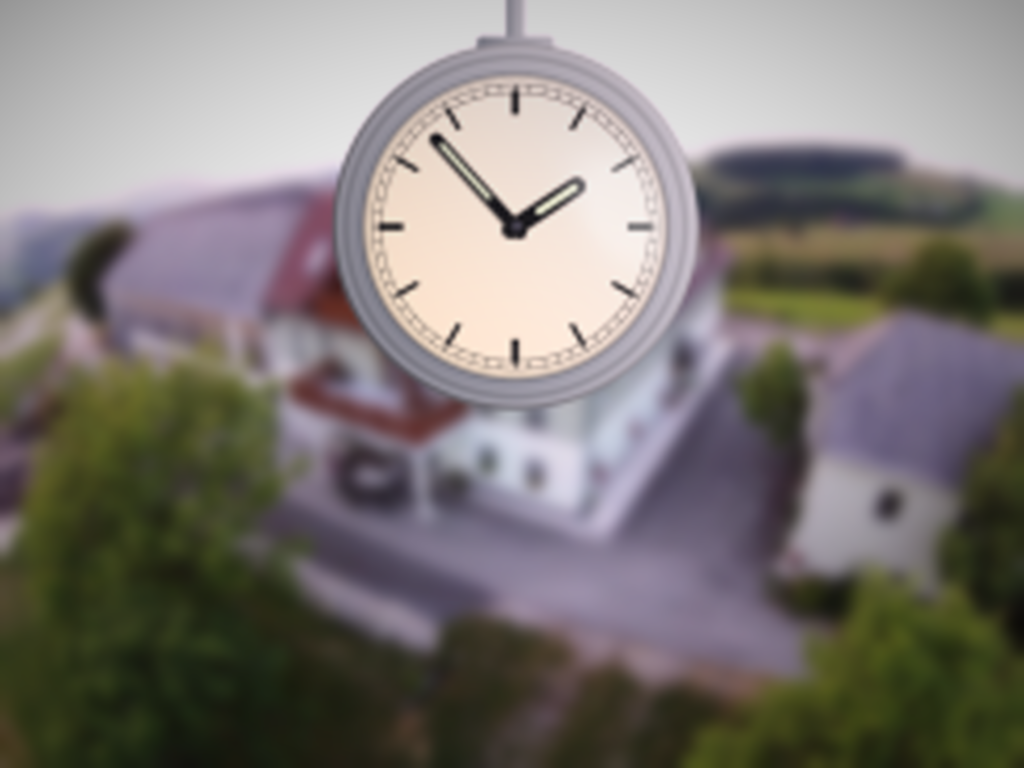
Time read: 1:53
